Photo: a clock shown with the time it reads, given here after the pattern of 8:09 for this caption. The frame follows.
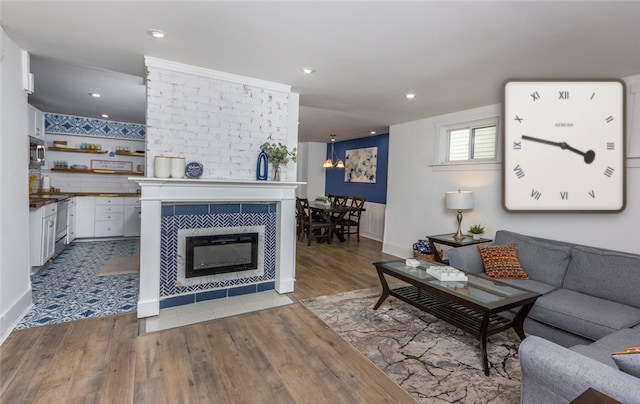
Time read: 3:47
